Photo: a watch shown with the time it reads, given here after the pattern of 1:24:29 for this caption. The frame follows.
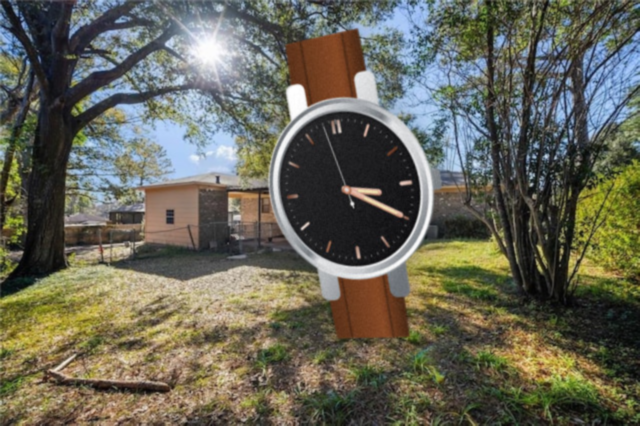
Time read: 3:19:58
